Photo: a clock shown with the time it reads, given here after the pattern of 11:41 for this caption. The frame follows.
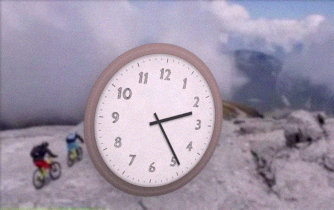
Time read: 2:24
